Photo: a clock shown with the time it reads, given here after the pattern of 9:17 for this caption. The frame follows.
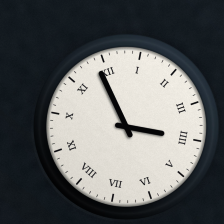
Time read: 3:59
